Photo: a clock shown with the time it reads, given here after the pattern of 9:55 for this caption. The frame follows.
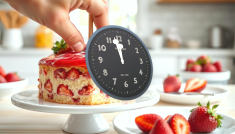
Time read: 11:58
